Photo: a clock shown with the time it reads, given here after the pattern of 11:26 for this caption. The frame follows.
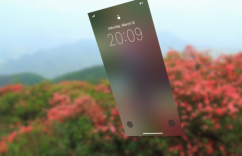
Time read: 20:09
